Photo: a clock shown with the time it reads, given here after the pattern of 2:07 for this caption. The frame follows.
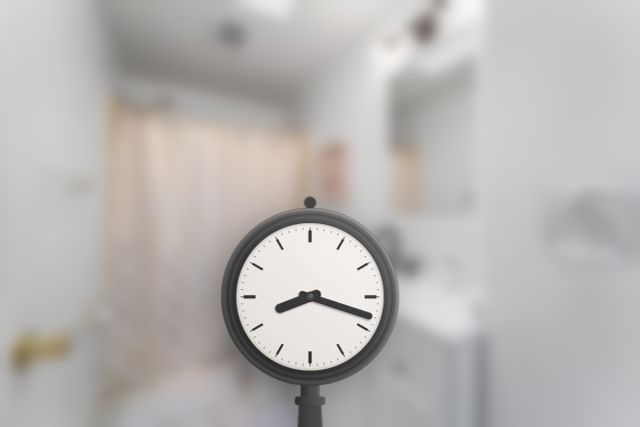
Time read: 8:18
